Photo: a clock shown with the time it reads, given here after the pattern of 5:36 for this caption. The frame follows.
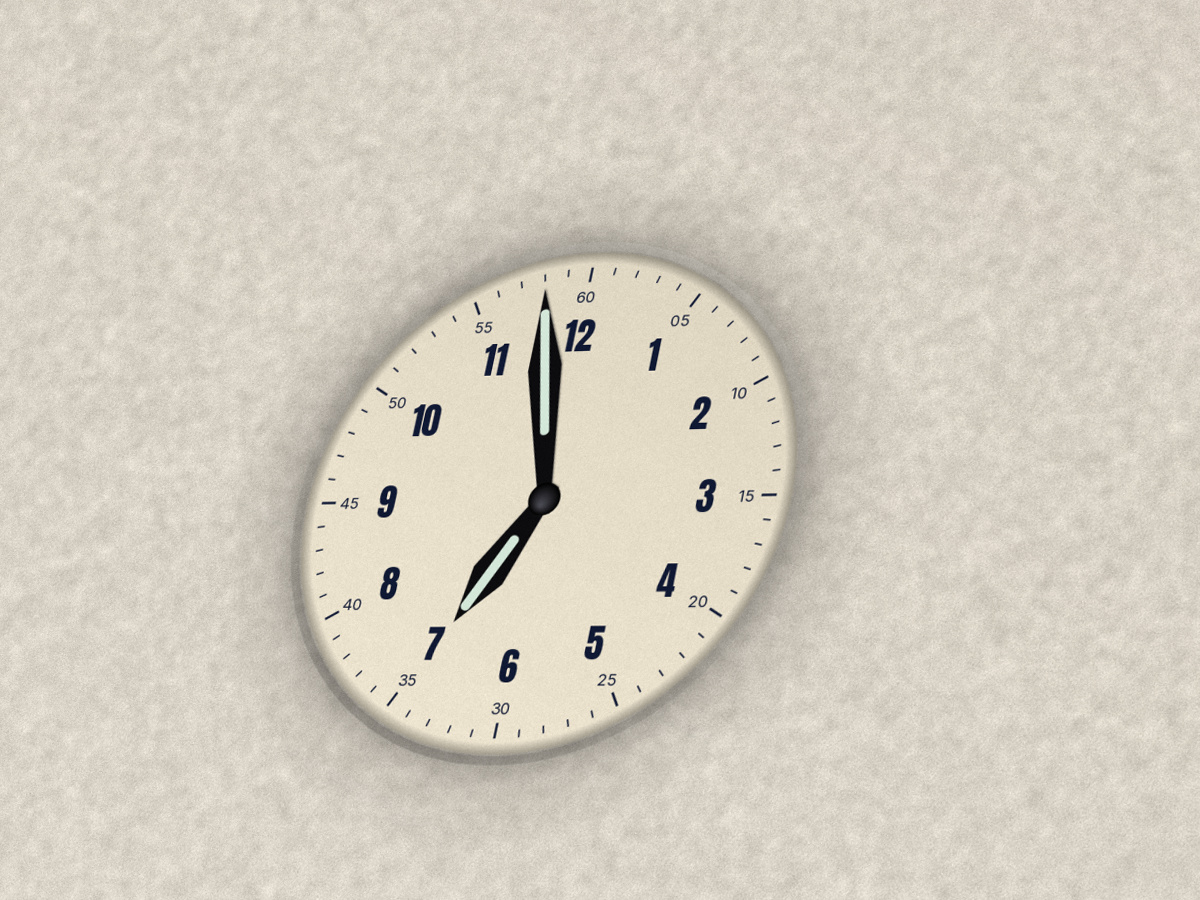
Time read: 6:58
